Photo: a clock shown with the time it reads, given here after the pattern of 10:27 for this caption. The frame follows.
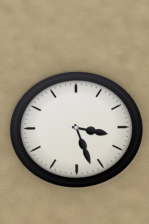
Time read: 3:27
